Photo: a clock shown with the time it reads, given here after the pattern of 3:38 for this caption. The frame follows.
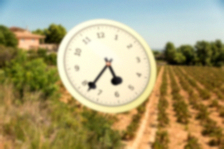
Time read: 5:38
